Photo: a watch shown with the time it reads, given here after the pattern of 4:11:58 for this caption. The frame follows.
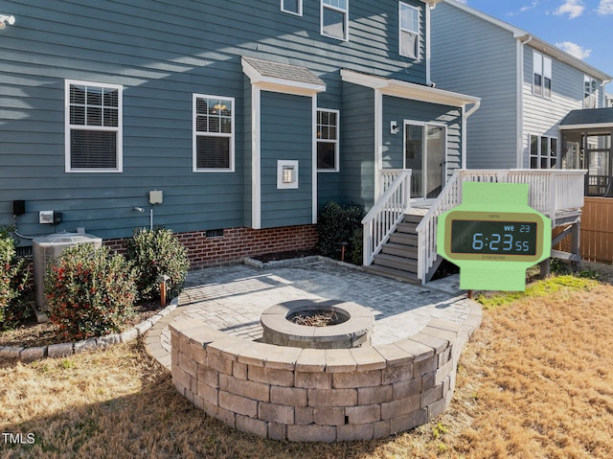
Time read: 6:23:55
